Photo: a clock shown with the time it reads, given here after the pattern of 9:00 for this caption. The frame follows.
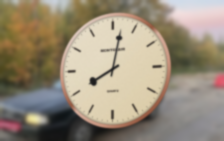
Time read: 8:02
